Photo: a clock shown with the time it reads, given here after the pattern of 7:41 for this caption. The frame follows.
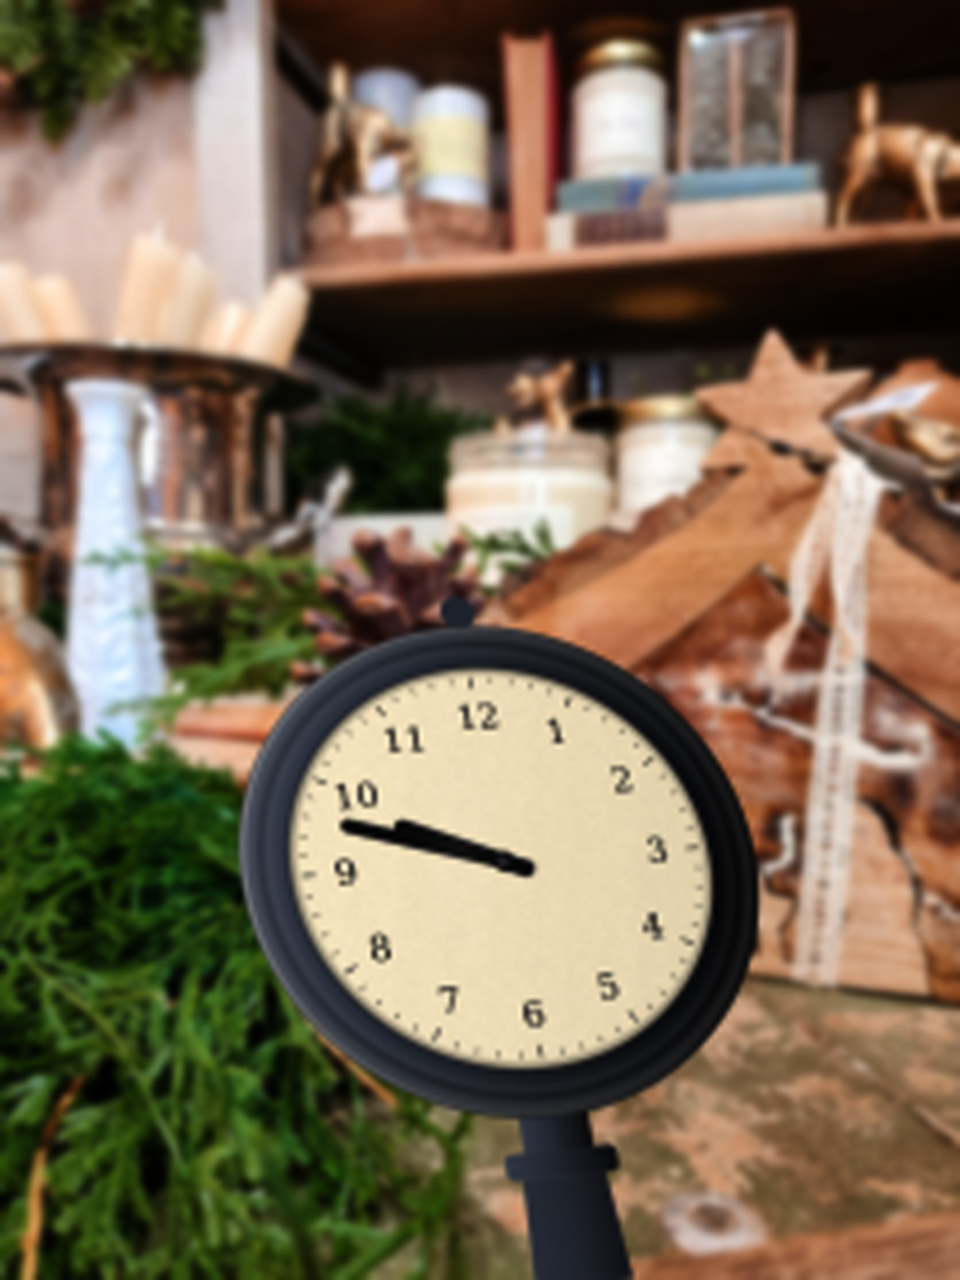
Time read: 9:48
